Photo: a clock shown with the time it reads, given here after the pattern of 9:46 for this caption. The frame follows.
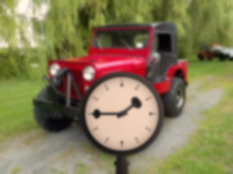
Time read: 1:45
